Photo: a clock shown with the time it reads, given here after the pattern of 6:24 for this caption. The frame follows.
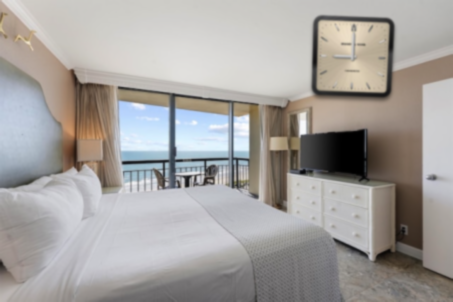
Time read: 9:00
